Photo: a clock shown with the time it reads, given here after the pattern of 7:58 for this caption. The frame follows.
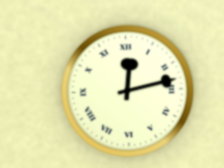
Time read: 12:13
